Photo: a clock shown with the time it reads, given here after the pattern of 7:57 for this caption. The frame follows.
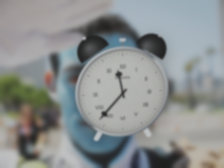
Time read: 11:37
